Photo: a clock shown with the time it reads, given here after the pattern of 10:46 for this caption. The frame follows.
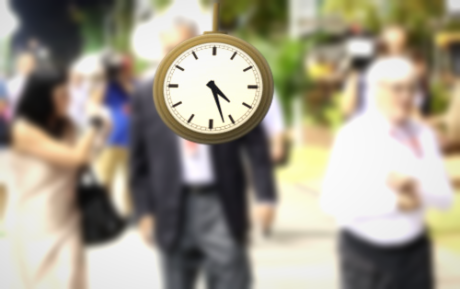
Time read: 4:27
